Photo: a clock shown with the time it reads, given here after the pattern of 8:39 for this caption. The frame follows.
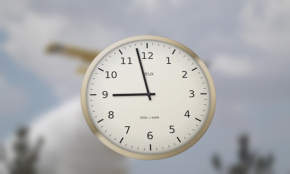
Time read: 8:58
